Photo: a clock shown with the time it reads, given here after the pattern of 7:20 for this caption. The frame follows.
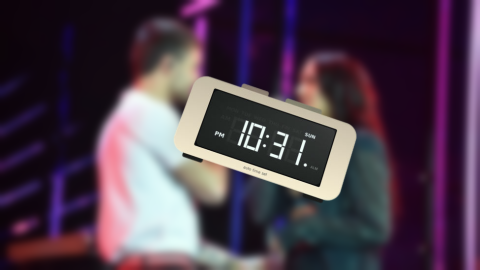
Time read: 10:31
